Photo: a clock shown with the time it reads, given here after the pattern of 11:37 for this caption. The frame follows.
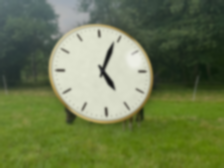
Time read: 5:04
